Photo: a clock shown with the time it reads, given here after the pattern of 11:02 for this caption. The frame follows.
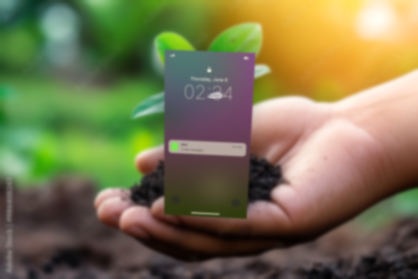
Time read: 2:34
